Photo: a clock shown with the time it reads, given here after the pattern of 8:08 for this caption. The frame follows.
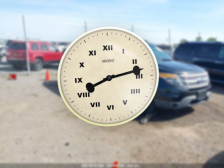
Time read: 8:13
